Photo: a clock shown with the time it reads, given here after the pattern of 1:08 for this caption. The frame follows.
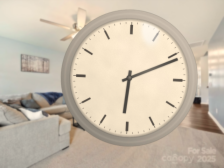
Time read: 6:11
